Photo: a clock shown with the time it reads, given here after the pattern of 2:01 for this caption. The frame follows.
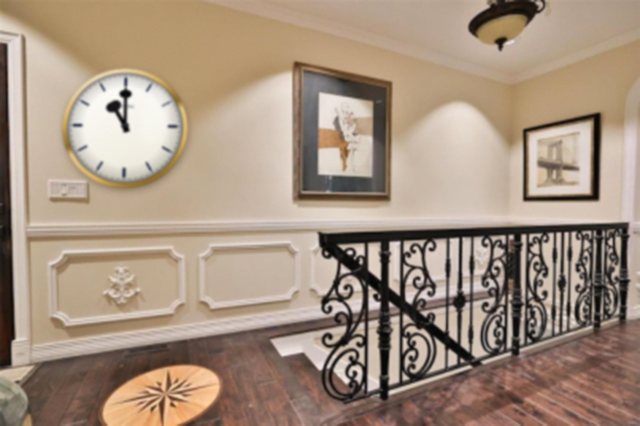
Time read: 11:00
